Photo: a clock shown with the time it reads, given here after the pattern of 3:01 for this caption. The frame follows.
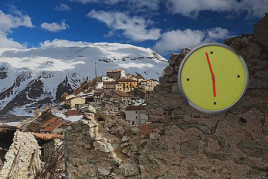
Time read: 5:58
